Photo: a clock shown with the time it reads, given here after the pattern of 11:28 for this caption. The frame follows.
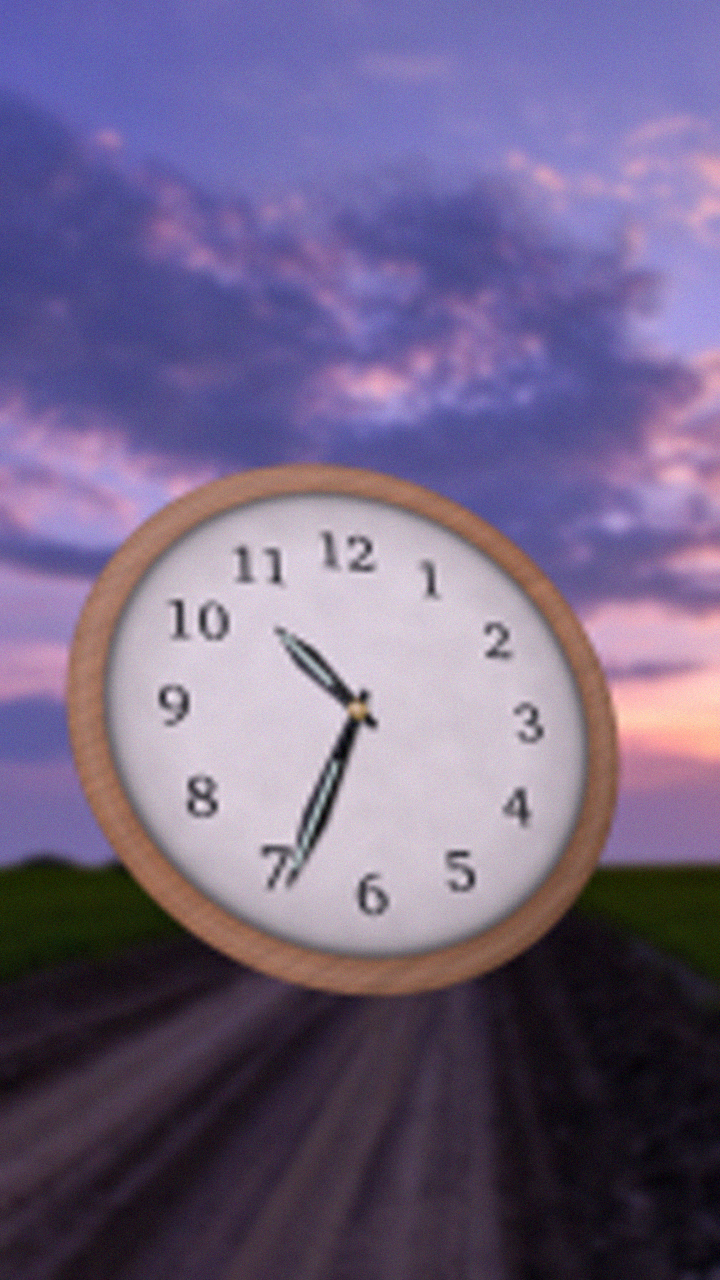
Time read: 10:34
